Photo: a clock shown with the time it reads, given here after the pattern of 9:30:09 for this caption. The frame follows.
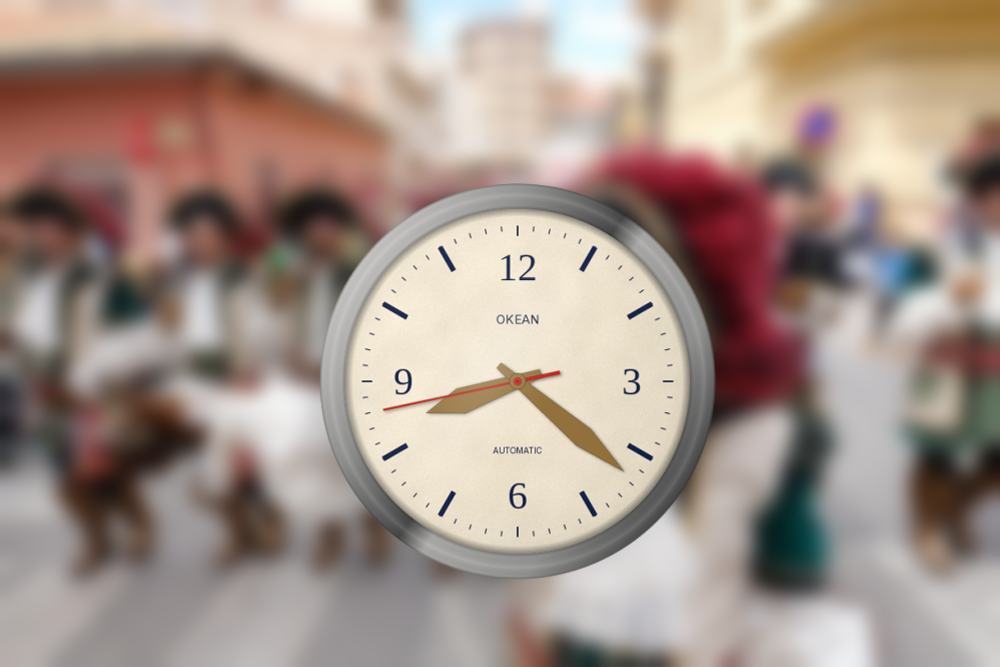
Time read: 8:21:43
